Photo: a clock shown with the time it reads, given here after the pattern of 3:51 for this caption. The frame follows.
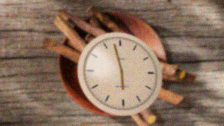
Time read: 5:58
